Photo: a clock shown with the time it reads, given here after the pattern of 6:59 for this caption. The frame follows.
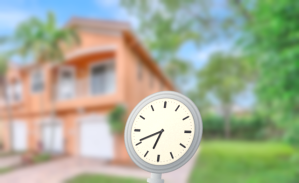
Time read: 6:41
